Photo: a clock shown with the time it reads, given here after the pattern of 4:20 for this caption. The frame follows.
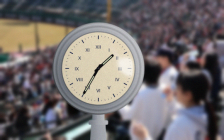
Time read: 1:35
